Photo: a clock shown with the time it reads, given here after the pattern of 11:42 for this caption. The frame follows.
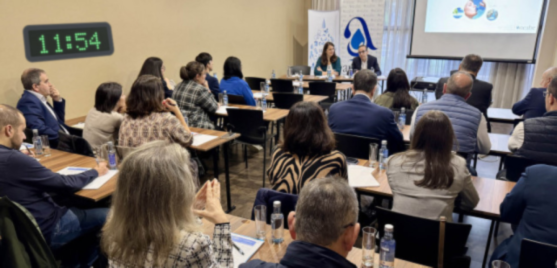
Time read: 11:54
